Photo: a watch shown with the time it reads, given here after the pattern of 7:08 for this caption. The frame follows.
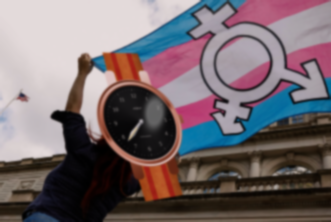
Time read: 7:38
